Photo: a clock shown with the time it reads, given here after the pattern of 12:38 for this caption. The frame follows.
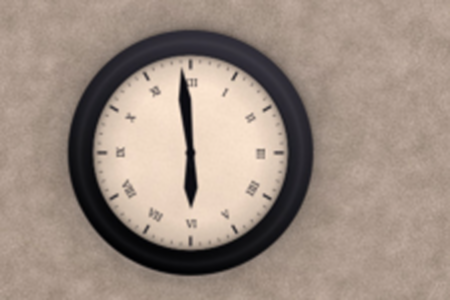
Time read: 5:59
